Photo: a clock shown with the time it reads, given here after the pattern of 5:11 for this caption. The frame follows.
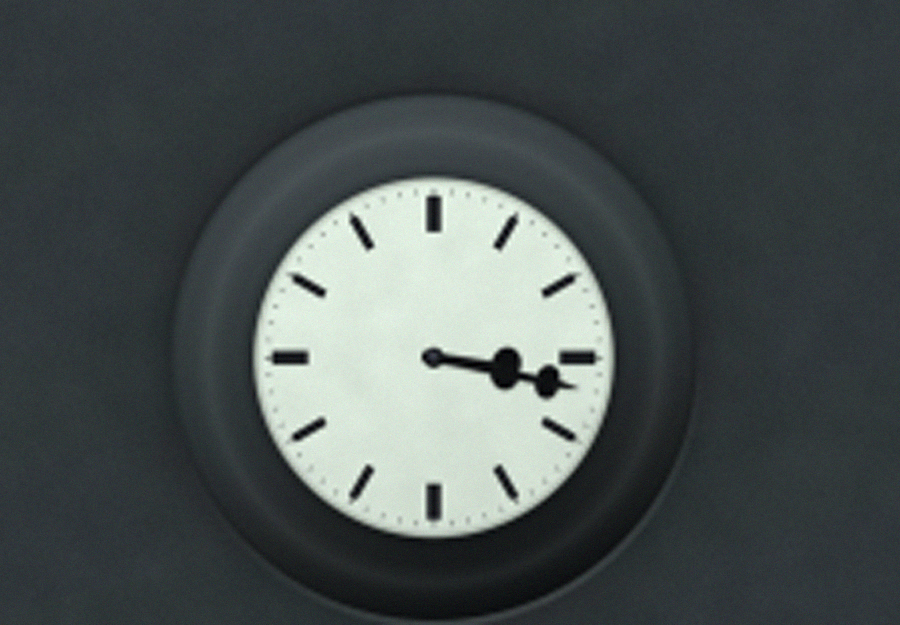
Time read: 3:17
